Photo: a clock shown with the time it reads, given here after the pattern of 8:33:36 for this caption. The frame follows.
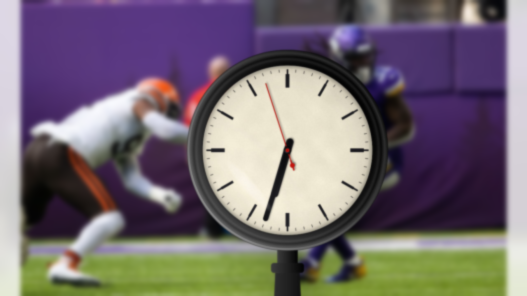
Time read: 6:32:57
